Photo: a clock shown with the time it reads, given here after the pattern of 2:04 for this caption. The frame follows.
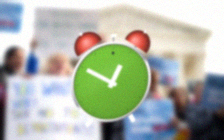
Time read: 12:50
